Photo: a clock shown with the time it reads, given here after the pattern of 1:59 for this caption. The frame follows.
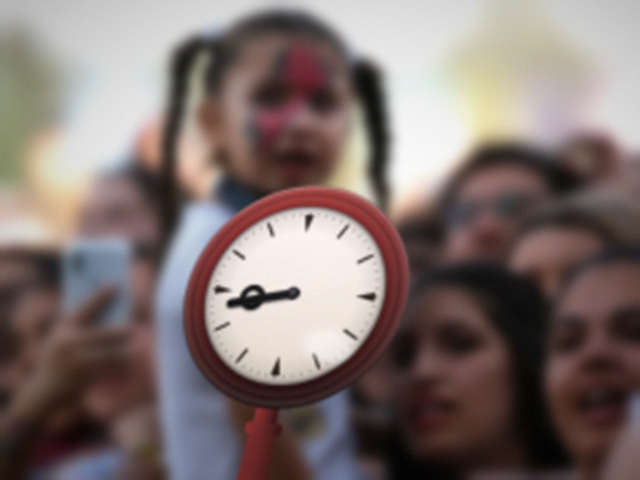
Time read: 8:43
